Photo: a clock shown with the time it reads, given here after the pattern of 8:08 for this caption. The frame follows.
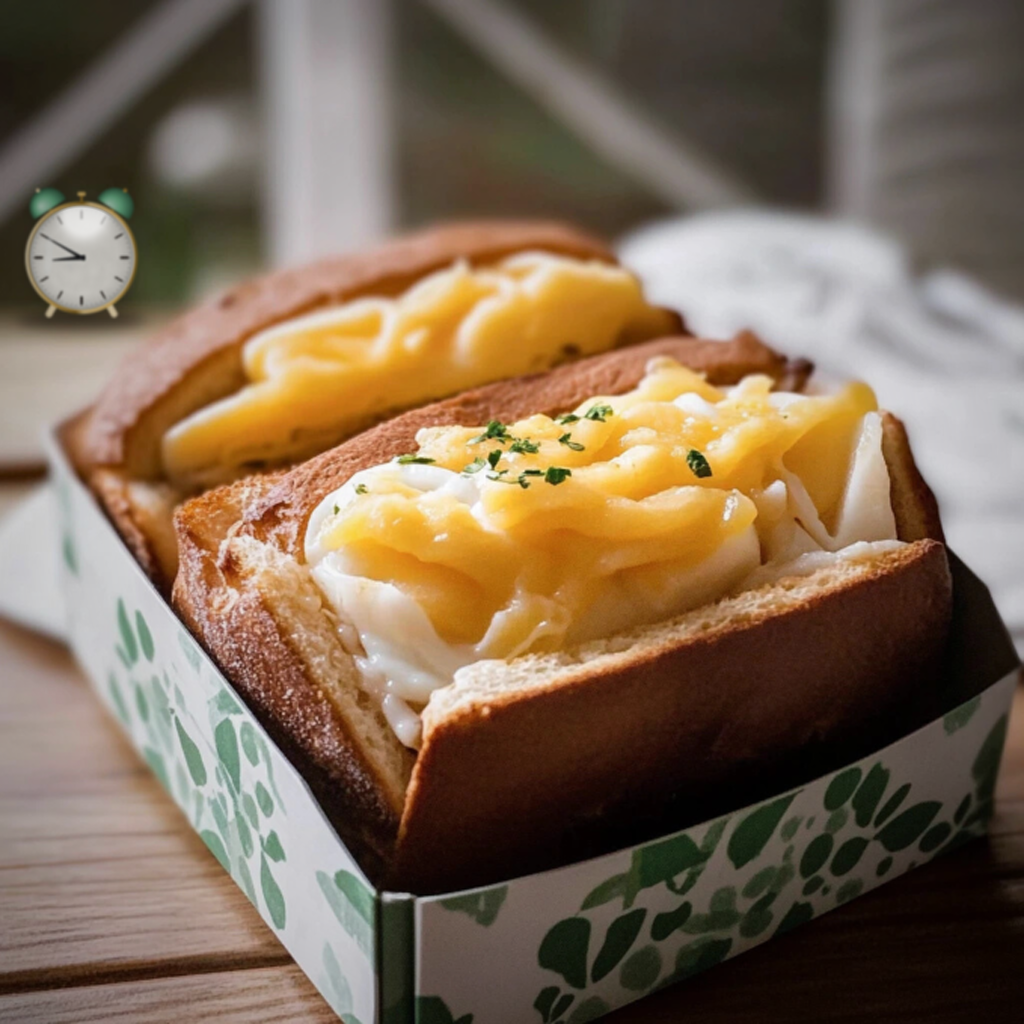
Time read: 8:50
